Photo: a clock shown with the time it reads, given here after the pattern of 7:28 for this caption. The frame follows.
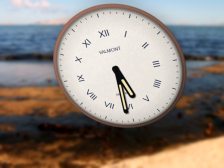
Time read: 5:31
